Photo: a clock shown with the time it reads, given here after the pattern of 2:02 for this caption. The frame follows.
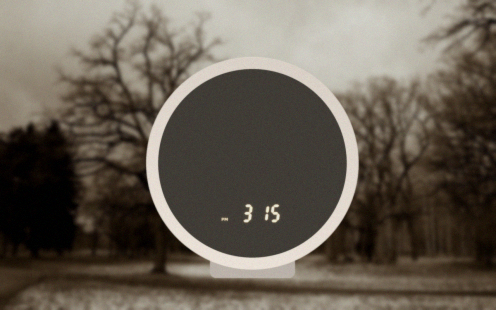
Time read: 3:15
